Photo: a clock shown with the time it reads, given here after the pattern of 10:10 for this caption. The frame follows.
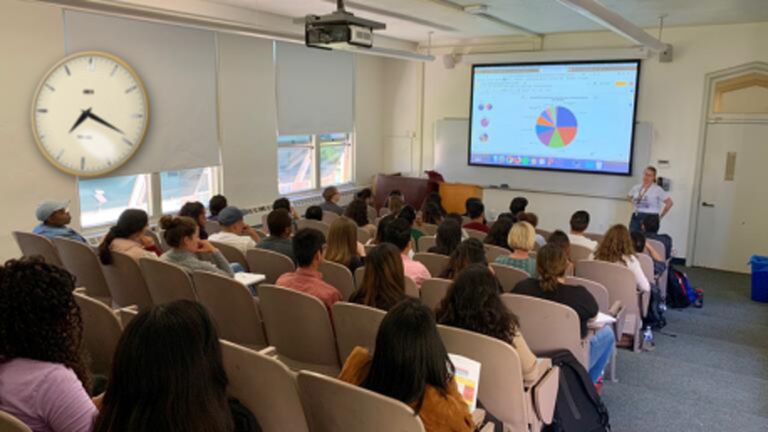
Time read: 7:19
